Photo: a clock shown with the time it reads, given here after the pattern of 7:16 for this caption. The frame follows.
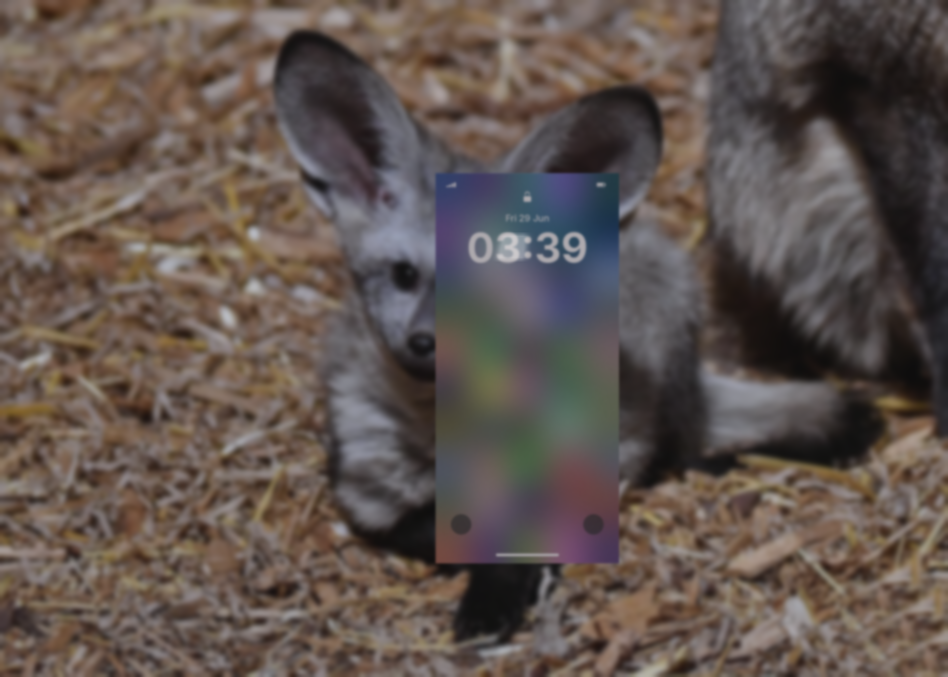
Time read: 3:39
